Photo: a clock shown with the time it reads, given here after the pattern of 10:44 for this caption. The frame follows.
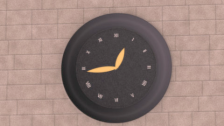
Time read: 12:44
